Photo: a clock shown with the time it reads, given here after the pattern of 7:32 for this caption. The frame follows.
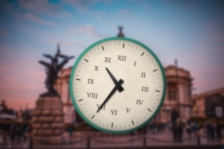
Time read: 10:35
